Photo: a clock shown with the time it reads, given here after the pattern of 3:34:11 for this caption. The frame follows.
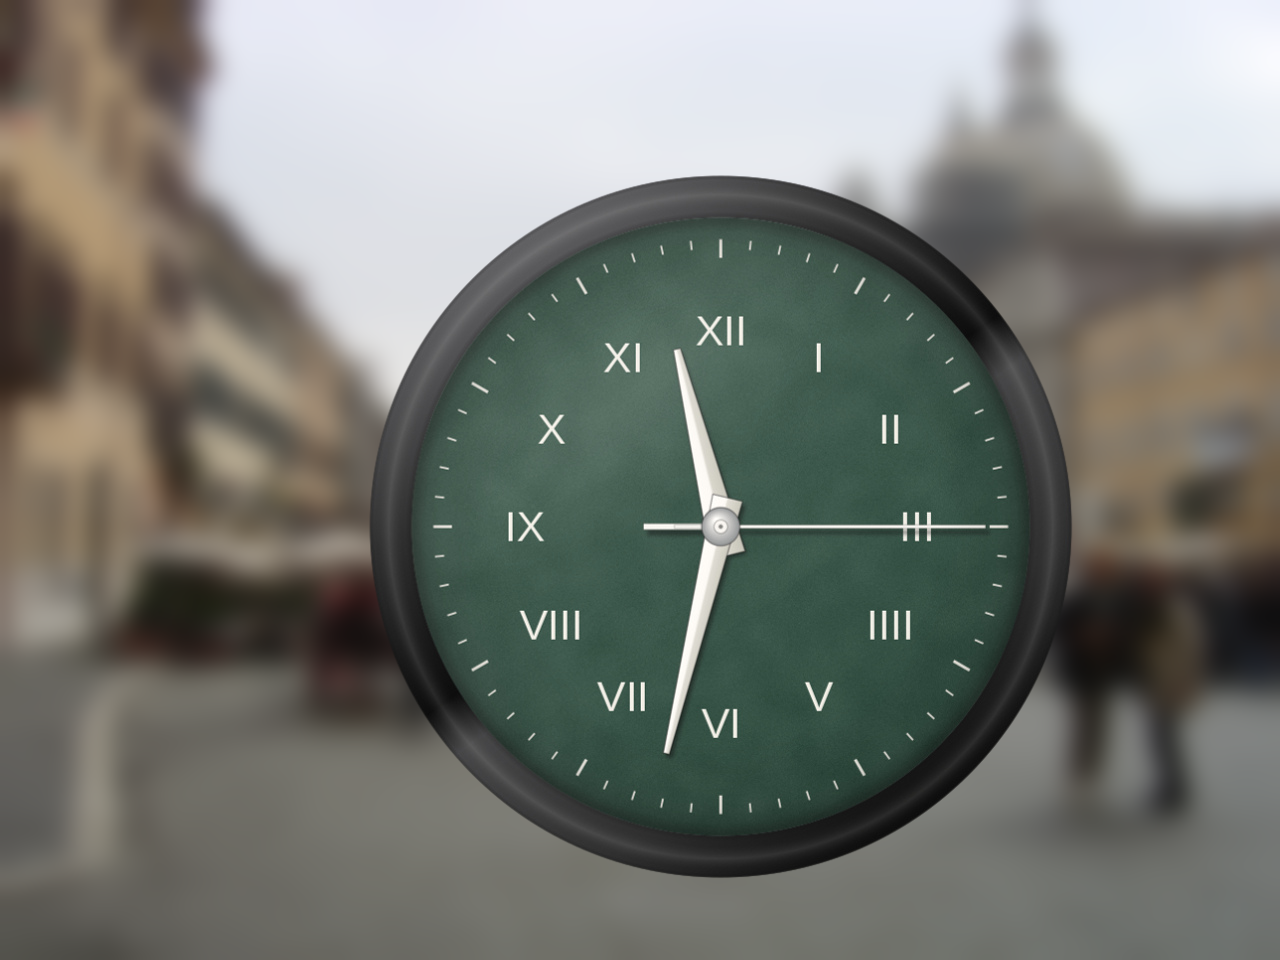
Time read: 11:32:15
